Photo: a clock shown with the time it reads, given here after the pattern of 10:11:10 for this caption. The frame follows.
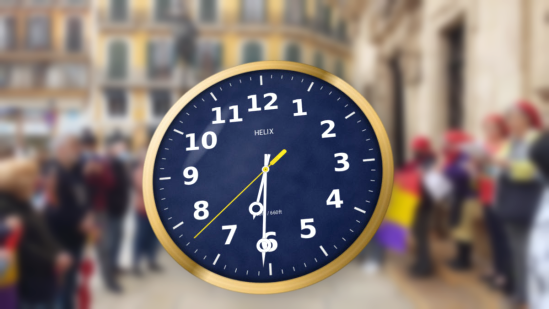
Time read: 6:30:38
